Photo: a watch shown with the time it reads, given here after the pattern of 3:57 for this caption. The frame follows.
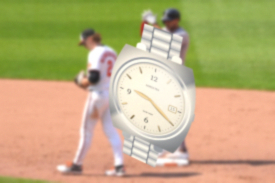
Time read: 9:20
